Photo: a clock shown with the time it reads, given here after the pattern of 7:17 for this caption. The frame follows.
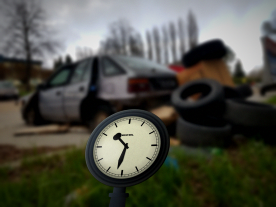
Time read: 10:32
